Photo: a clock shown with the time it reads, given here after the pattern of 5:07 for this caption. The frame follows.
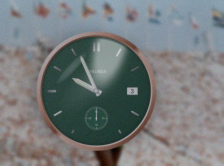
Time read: 9:56
